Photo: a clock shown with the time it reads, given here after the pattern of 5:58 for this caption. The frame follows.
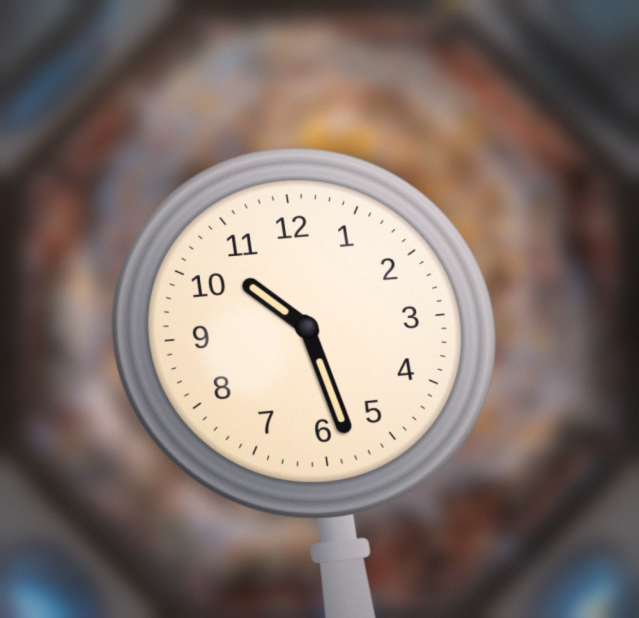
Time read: 10:28
